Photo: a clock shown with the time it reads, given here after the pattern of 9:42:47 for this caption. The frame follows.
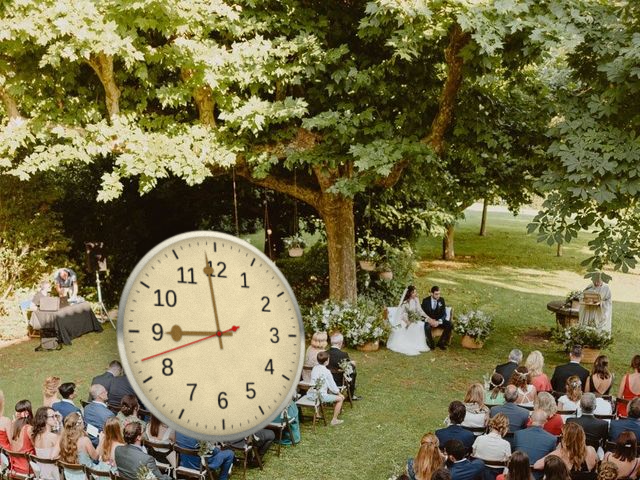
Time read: 8:58:42
